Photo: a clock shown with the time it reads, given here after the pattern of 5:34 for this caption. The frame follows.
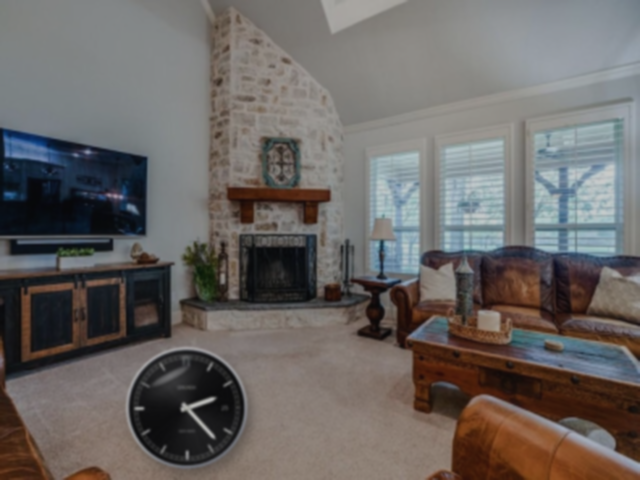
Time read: 2:23
